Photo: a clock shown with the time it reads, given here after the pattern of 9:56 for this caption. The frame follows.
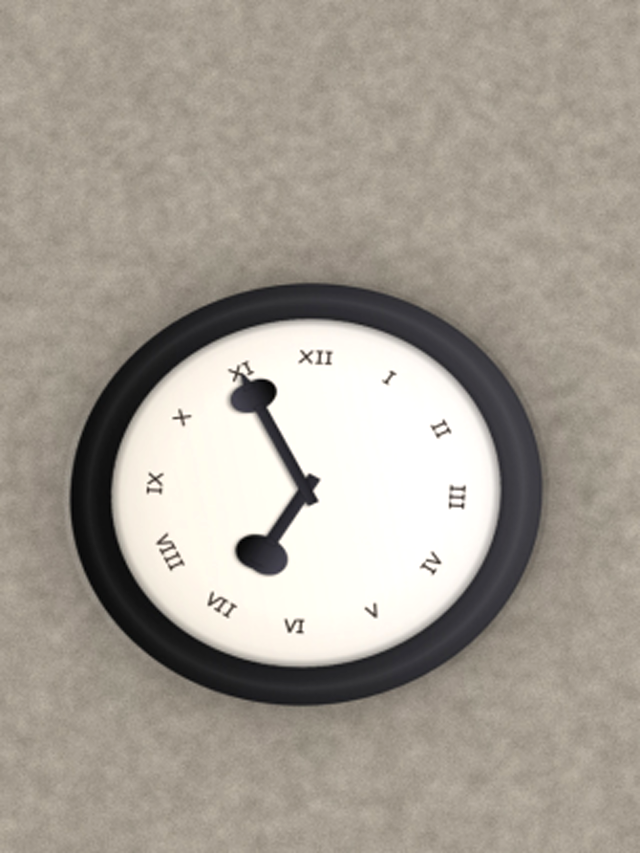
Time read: 6:55
